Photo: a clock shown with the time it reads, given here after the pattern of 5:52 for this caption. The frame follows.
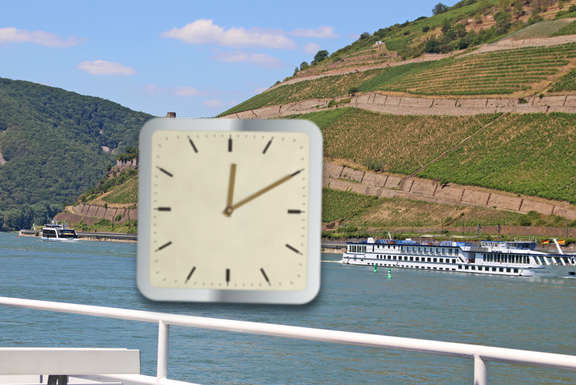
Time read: 12:10
